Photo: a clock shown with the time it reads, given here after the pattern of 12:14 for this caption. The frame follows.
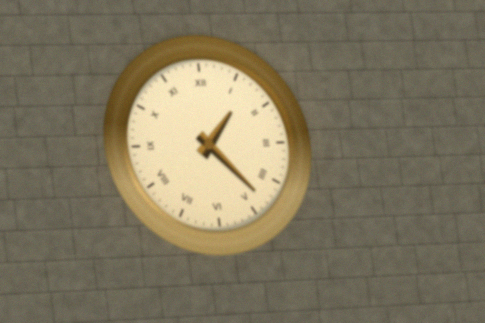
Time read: 1:23
